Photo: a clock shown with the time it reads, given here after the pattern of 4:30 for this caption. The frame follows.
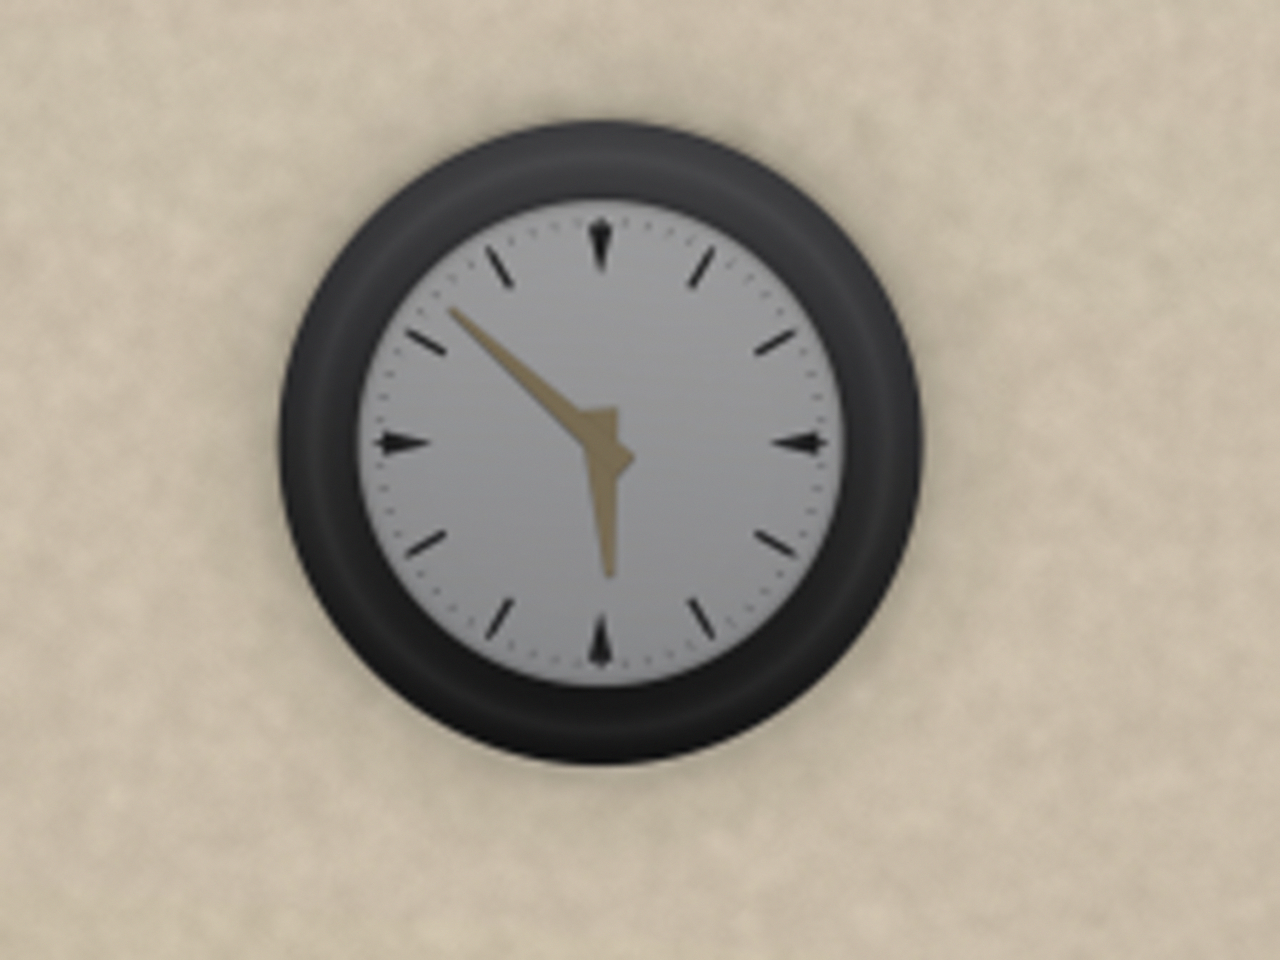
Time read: 5:52
